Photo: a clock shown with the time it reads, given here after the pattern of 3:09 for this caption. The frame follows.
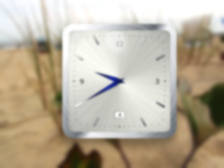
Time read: 9:40
